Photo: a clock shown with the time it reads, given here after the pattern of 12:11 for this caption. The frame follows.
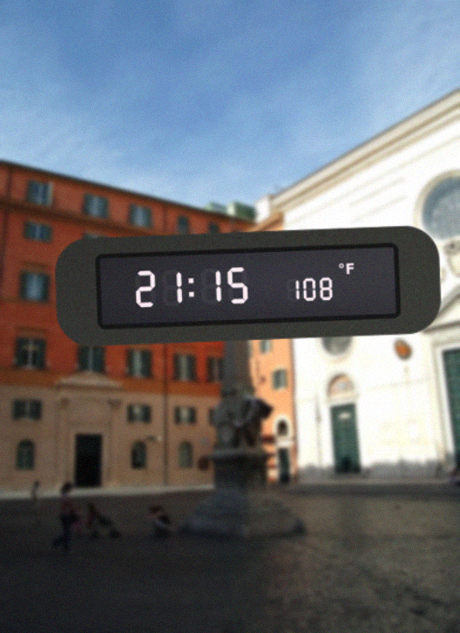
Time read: 21:15
